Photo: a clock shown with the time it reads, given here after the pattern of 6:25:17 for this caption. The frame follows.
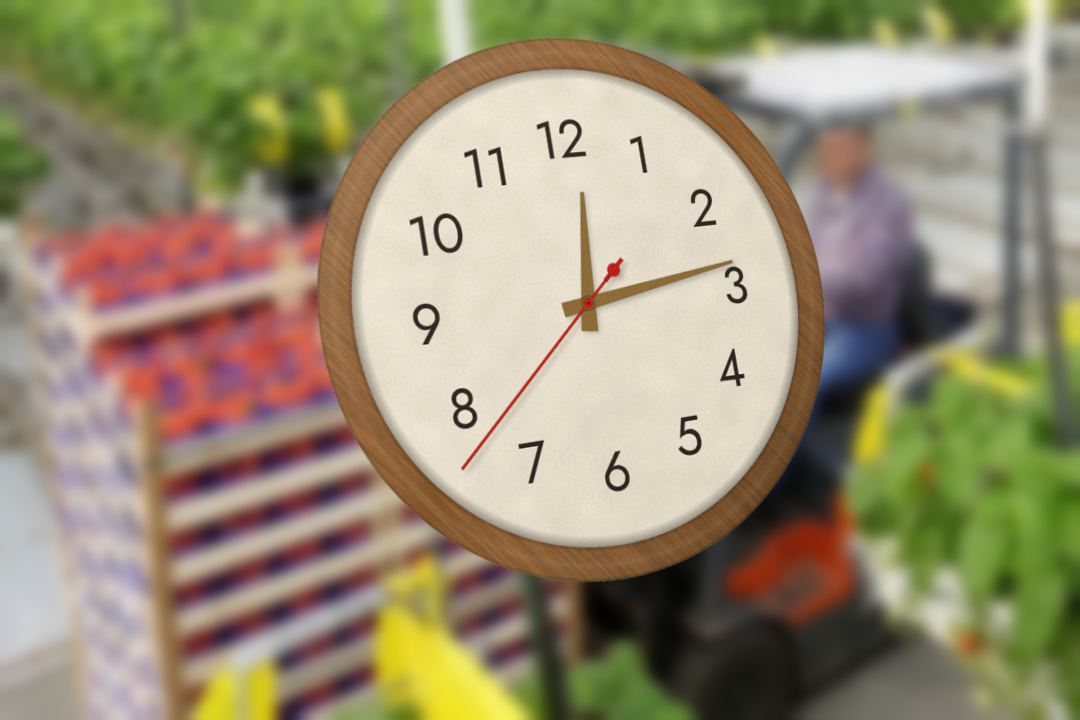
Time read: 12:13:38
